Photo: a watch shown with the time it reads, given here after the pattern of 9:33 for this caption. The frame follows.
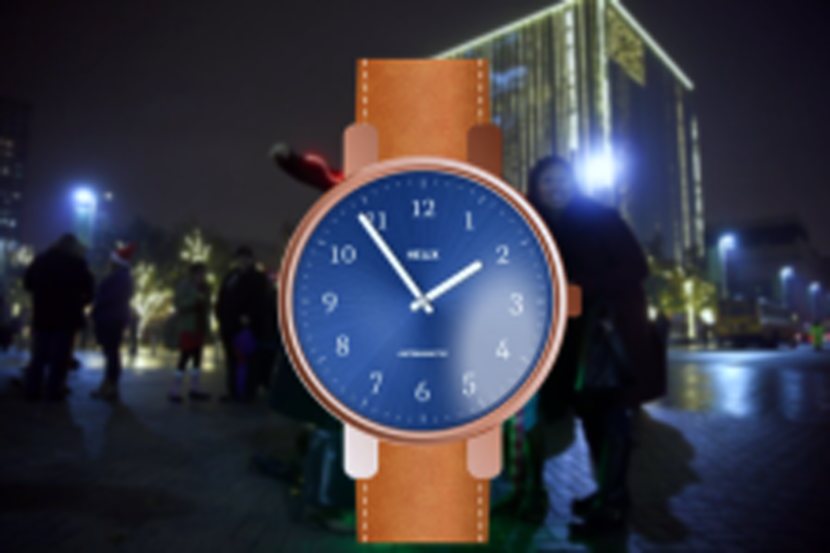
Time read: 1:54
